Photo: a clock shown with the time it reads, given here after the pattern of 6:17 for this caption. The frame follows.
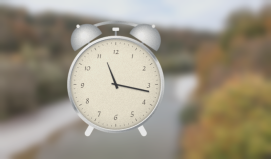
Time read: 11:17
